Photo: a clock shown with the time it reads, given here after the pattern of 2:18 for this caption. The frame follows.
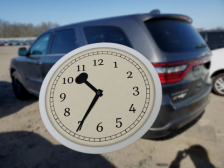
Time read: 10:35
